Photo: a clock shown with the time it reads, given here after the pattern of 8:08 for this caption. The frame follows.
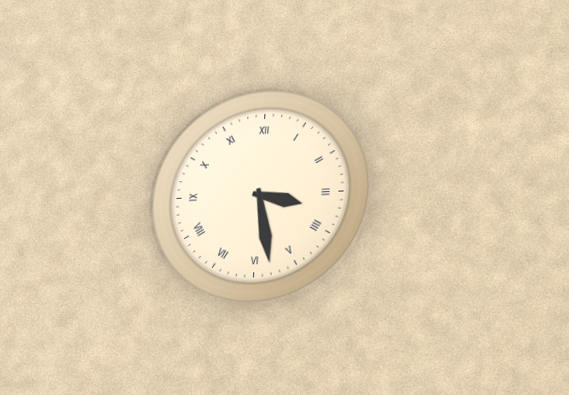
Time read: 3:28
